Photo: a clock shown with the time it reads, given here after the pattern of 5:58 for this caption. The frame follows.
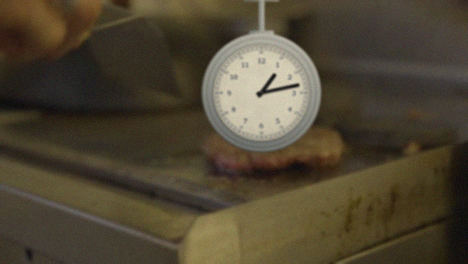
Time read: 1:13
